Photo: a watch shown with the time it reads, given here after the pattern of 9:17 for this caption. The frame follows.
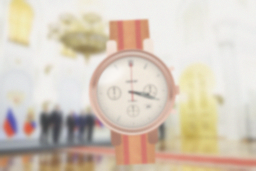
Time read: 3:18
